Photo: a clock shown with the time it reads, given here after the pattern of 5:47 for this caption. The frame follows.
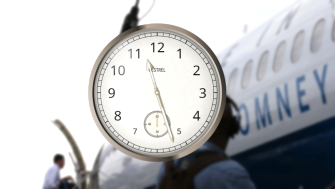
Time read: 11:27
